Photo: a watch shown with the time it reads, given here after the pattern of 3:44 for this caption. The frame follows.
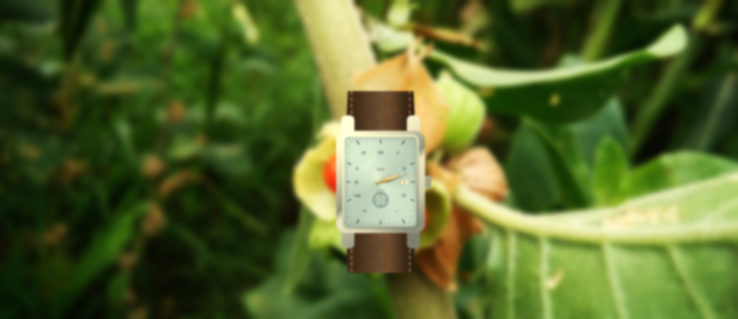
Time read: 2:12
